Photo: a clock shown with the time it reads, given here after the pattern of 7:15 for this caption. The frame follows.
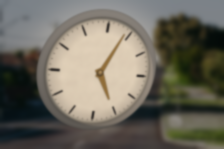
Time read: 5:04
